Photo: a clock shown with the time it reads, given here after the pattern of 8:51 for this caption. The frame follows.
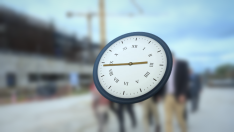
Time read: 2:44
